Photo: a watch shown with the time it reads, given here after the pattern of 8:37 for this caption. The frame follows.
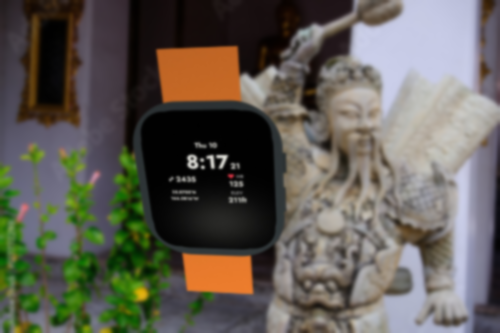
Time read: 8:17
